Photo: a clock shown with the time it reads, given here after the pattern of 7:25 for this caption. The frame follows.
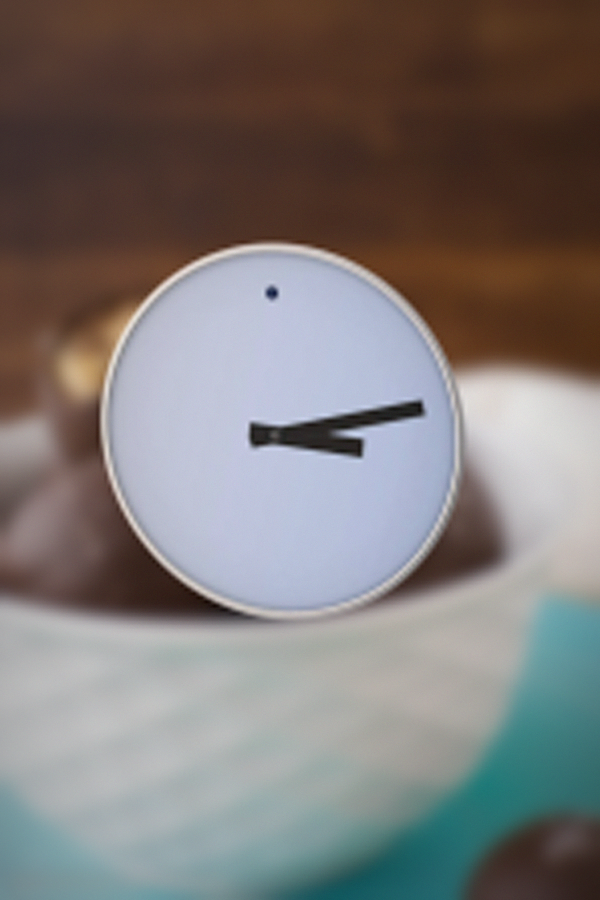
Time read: 3:13
